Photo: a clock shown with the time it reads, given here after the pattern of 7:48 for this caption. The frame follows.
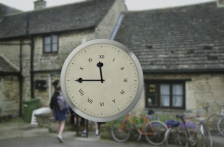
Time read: 11:45
